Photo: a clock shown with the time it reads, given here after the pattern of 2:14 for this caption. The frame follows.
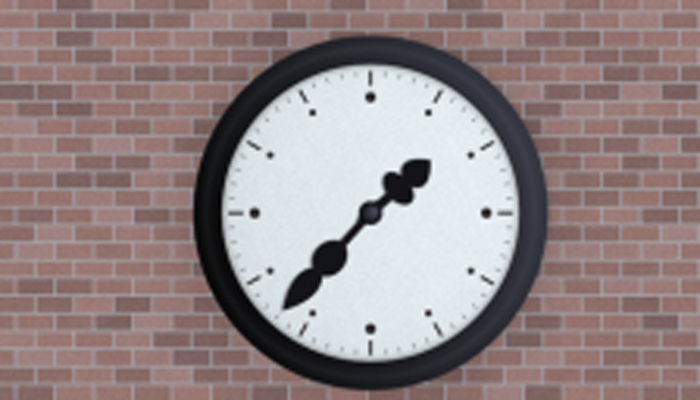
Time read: 1:37
